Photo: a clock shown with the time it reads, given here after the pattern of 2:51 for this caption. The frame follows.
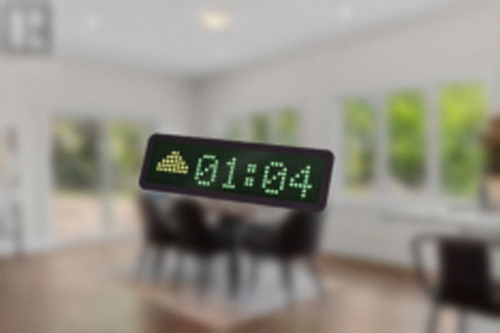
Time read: 1:04
